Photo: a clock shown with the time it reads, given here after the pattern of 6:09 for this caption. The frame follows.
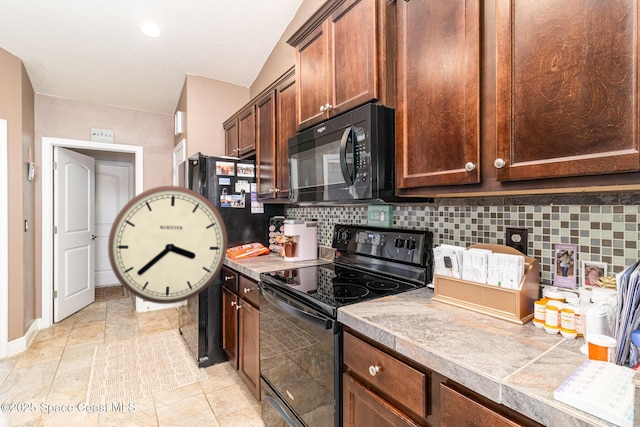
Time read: 3:38
